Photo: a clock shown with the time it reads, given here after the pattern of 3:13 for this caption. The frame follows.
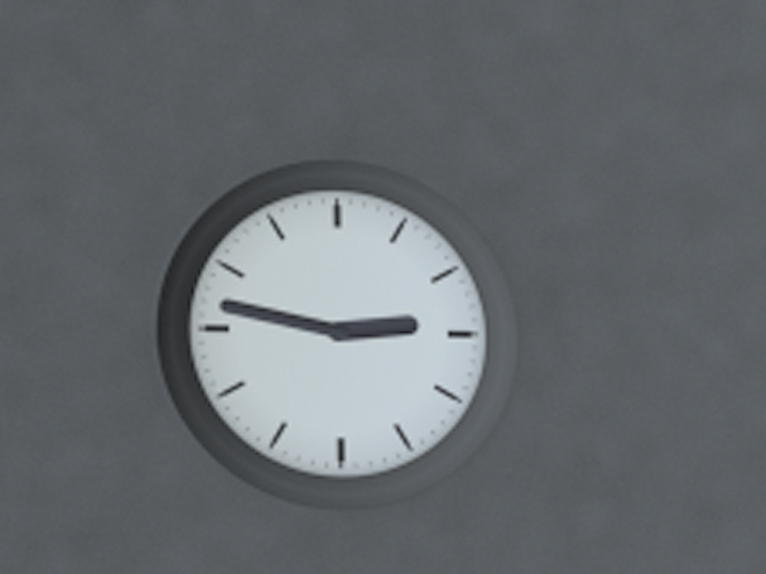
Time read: 2:47
